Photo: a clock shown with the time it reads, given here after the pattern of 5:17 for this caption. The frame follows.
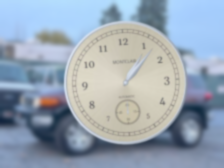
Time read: 1:07
